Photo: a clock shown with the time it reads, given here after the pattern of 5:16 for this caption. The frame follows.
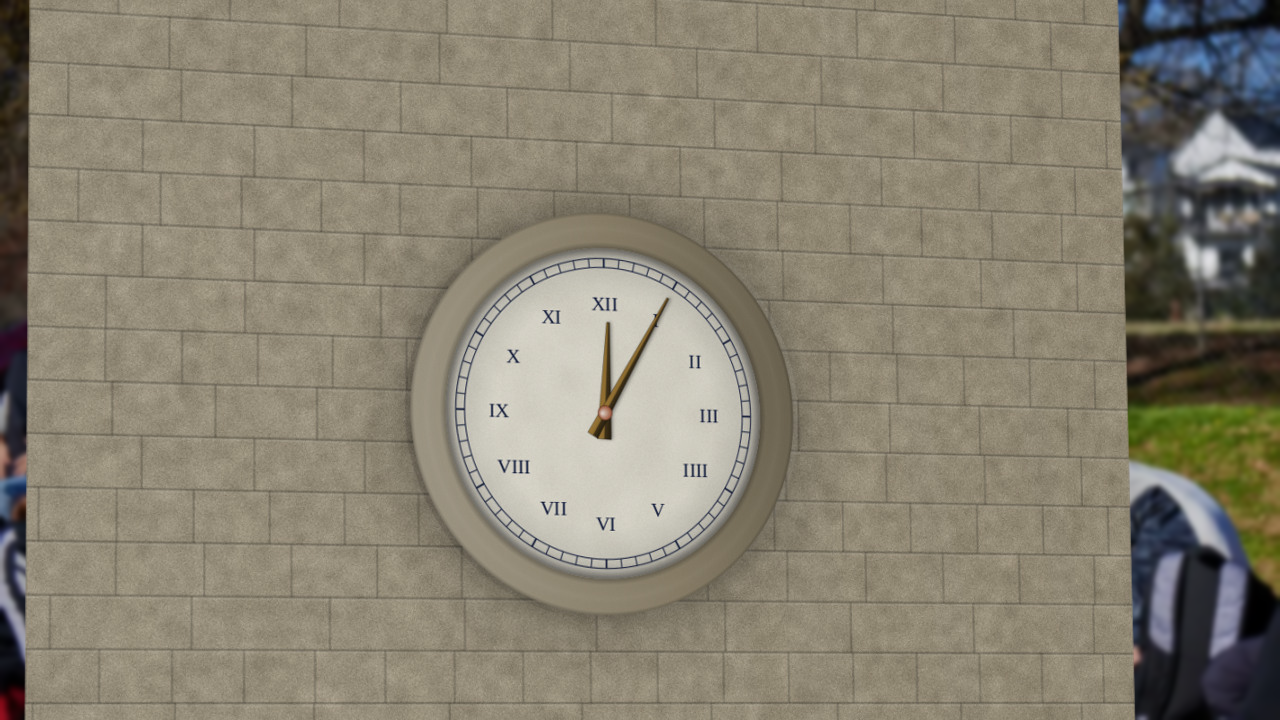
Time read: 12:05
